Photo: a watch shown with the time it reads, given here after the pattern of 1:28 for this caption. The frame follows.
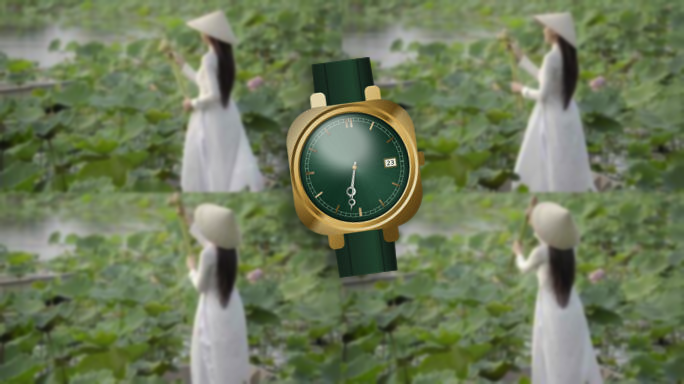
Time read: 6:32
